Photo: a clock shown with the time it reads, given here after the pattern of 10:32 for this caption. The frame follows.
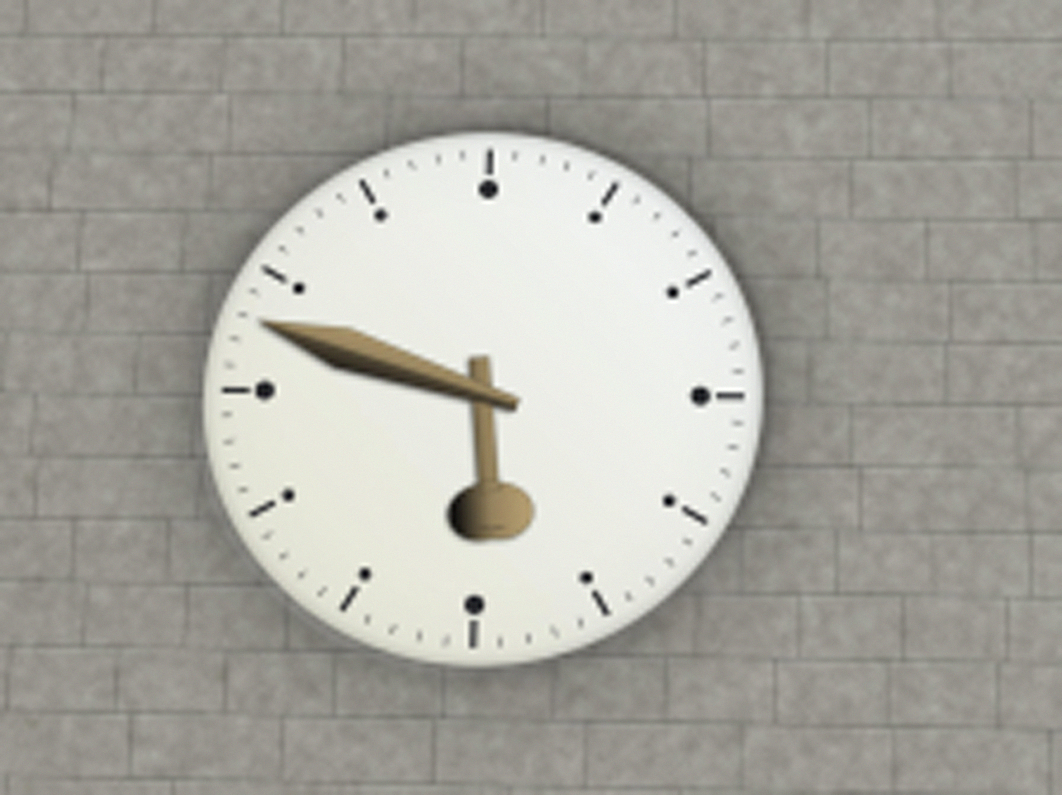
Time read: 5:48
